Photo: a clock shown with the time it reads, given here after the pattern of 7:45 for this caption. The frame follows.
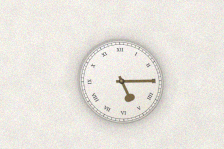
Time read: 5:15
